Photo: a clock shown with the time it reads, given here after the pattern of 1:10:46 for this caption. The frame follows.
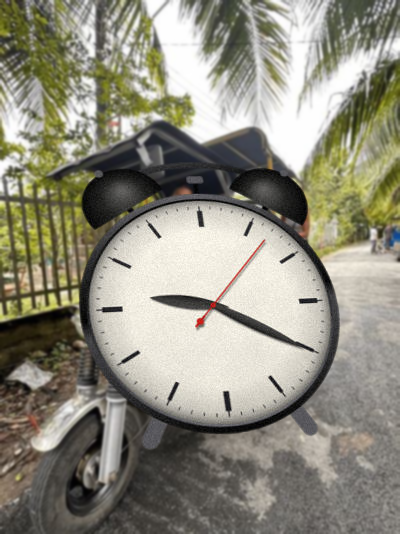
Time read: 9:20:07
